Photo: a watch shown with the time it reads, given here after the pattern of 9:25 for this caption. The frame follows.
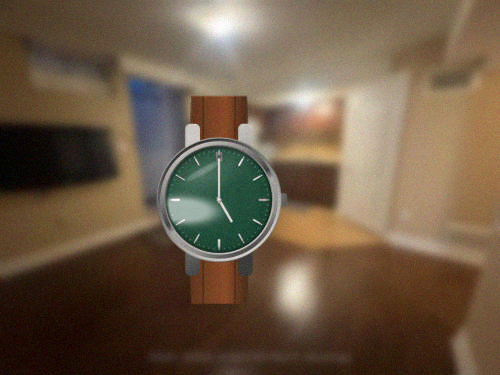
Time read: 5:00
